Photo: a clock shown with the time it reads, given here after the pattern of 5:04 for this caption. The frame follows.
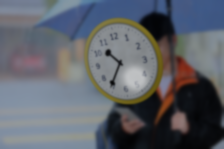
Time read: 10:36
